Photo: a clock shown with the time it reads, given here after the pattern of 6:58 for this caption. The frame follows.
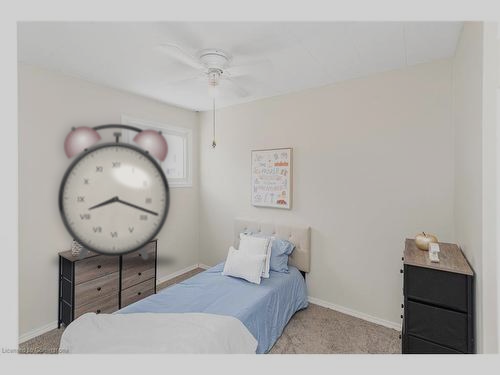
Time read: 8:18
